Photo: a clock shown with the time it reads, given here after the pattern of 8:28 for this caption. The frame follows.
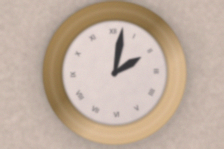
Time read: 2:02
